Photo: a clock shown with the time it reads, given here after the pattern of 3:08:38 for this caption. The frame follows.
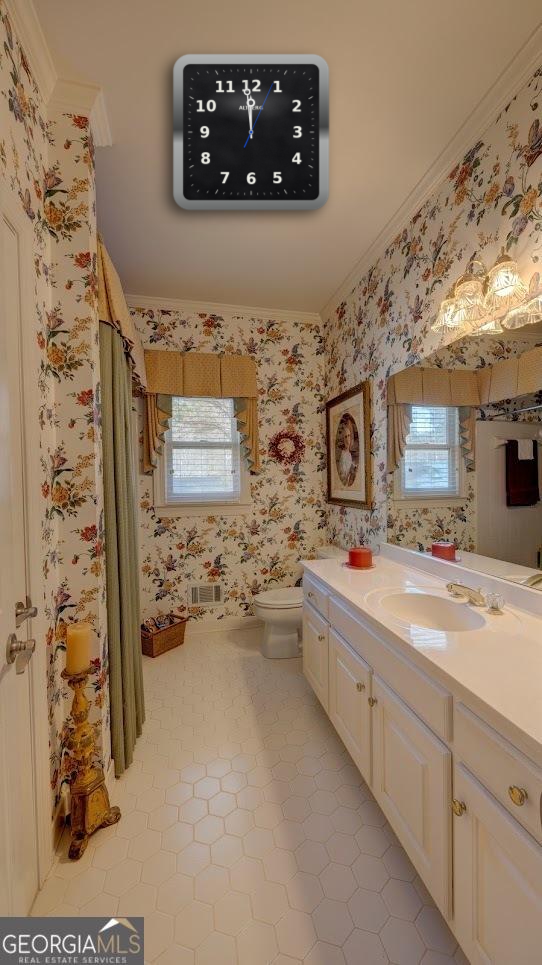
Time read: 11:59:04
